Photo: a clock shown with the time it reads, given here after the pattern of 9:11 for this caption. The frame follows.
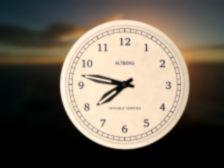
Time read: 7:47
